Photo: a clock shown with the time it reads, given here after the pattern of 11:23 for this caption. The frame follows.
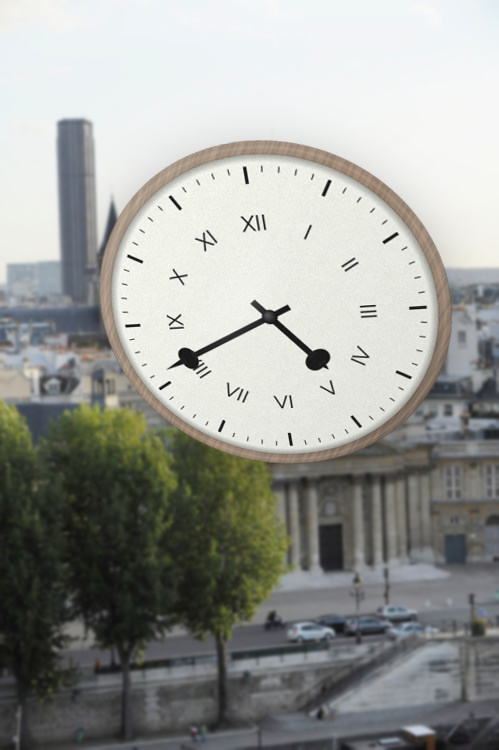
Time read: 4:41
